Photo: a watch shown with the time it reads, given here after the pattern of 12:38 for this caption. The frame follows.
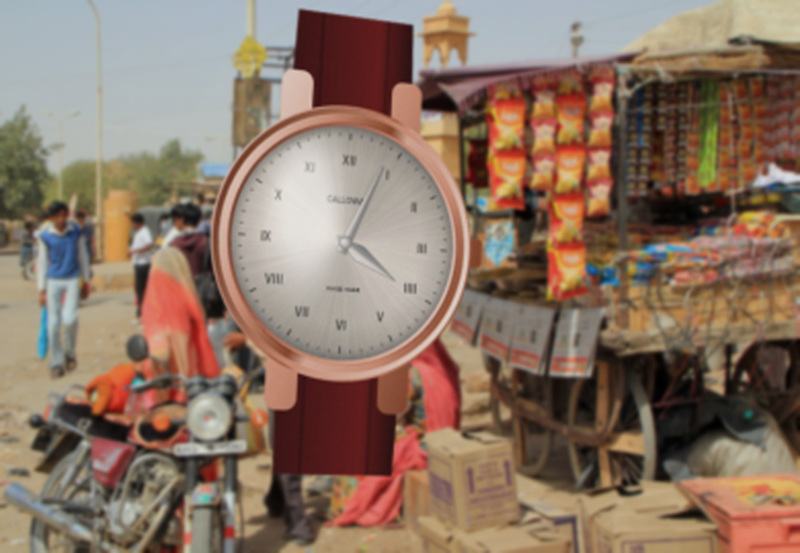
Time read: 4:04
